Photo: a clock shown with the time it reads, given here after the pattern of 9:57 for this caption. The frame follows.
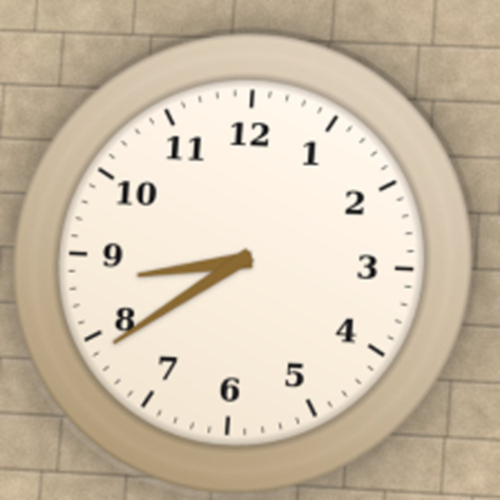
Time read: 8:39
